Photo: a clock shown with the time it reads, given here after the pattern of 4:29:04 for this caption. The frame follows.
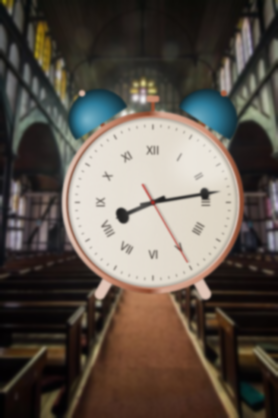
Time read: 8:13:25
